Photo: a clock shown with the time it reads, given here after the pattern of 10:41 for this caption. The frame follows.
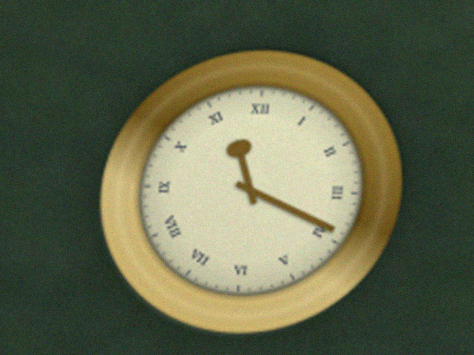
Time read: 11:19
